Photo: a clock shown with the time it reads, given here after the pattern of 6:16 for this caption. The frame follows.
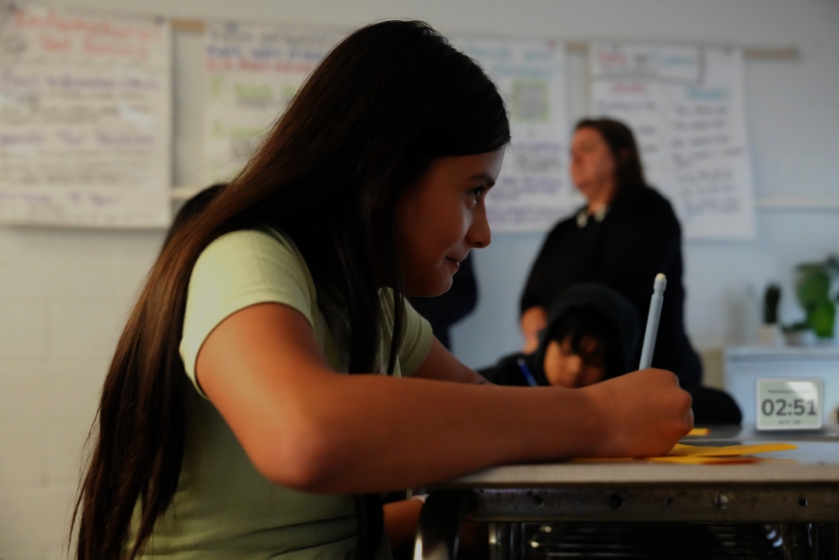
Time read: 2:51
